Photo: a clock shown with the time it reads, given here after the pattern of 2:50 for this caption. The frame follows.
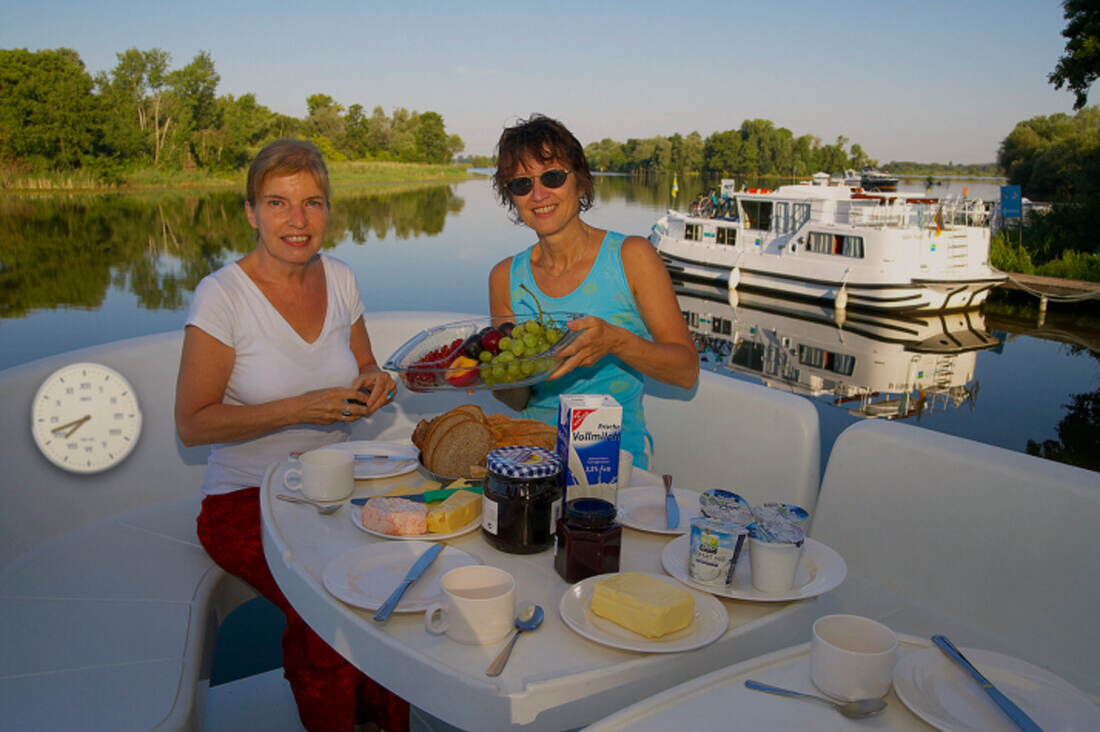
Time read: 7:42
